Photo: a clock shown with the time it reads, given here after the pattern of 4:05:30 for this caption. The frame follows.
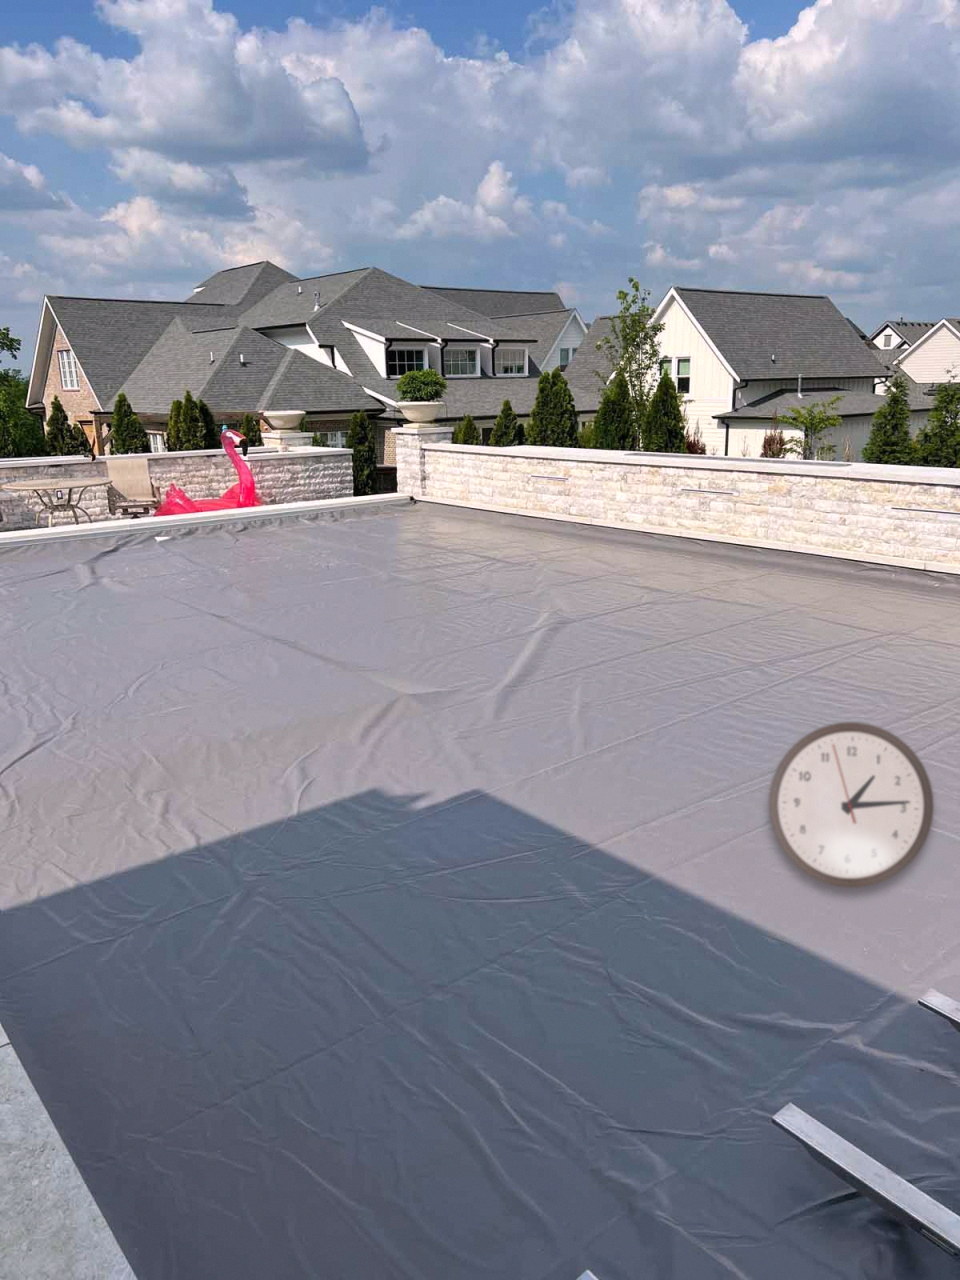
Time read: 1:13:57
